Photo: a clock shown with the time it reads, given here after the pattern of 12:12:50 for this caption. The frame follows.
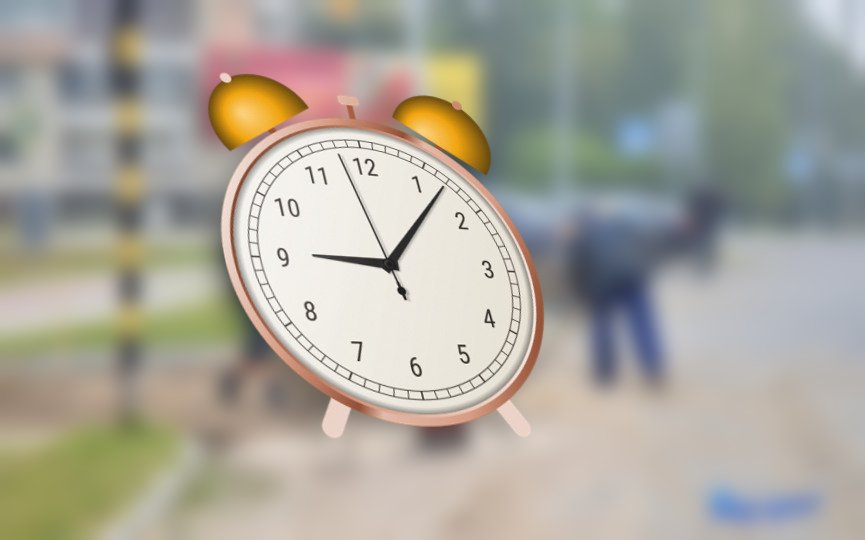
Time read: 9:06:58
